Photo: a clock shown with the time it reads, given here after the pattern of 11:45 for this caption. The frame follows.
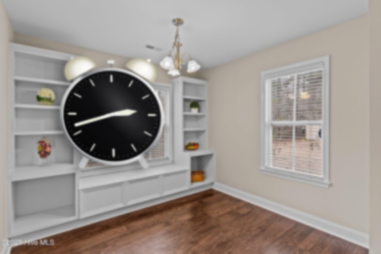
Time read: 2:42
